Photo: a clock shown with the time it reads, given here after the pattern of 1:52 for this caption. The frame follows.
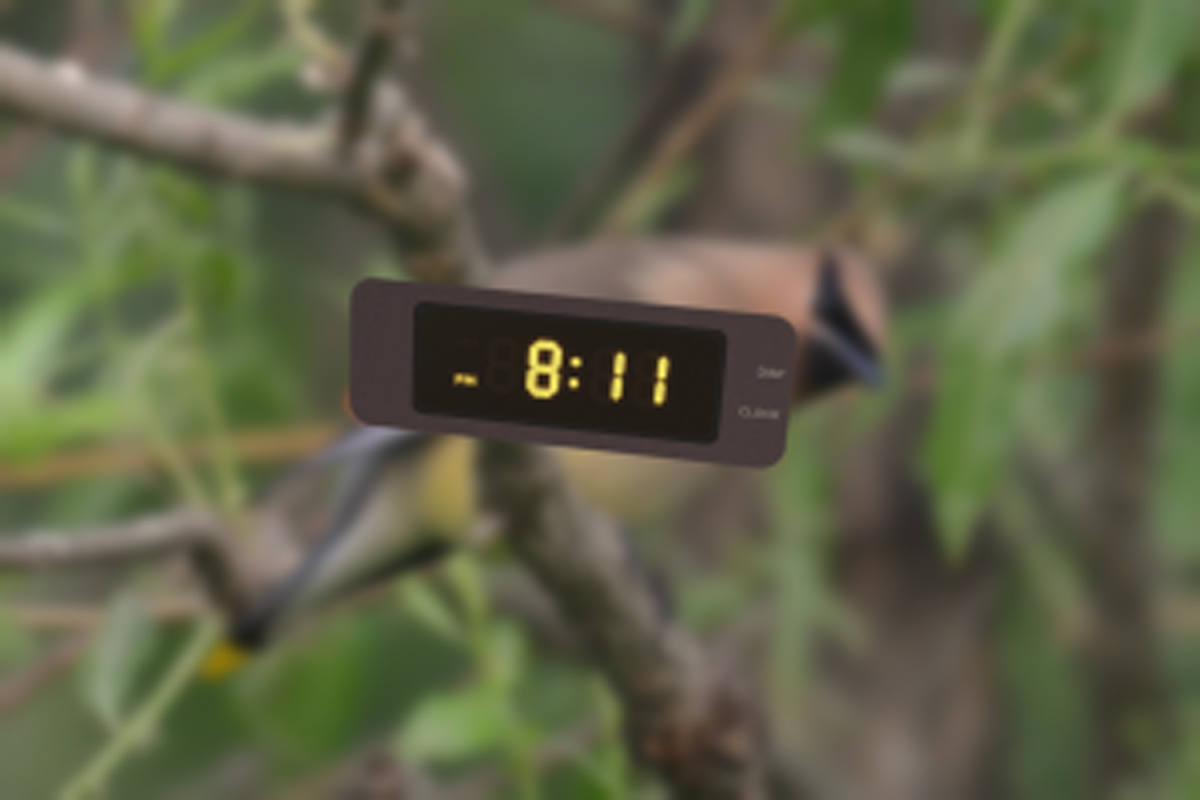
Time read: 8:11
